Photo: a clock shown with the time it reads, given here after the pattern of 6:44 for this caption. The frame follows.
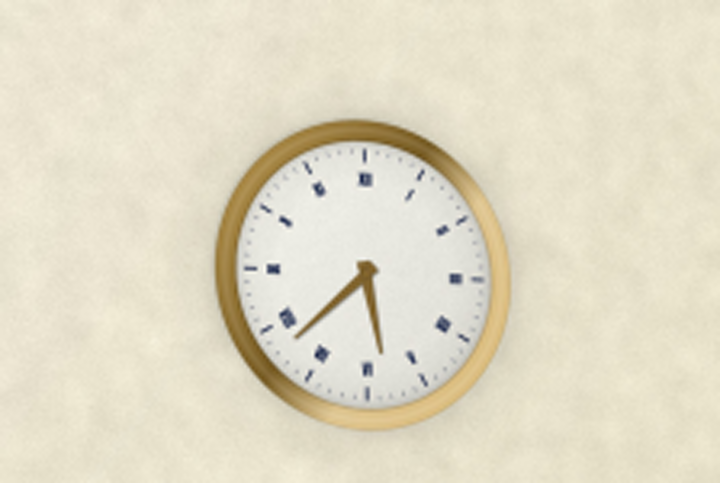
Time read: 5:38
